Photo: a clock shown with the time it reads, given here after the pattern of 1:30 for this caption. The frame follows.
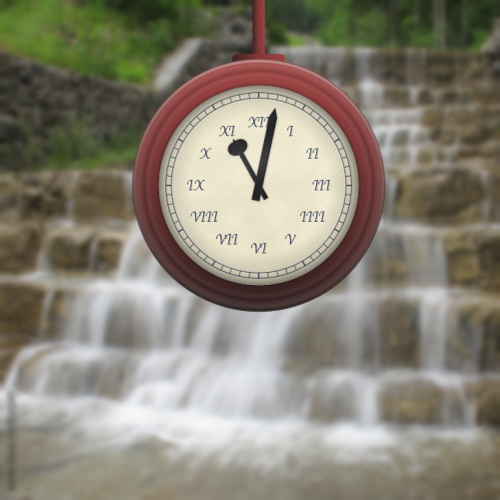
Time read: 11:02
